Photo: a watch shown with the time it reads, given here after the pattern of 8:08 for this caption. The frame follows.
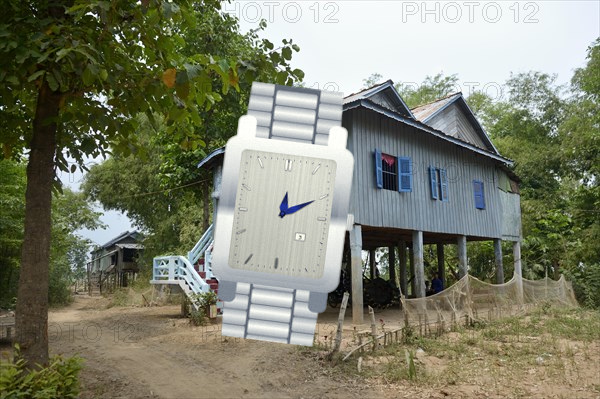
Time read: 12:10
